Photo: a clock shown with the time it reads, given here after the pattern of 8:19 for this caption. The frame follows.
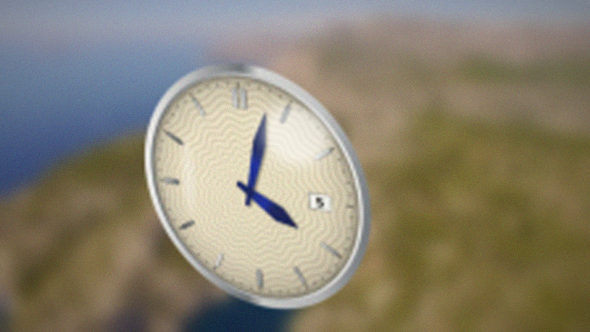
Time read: 4:03
